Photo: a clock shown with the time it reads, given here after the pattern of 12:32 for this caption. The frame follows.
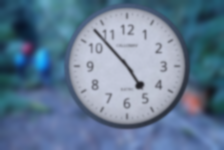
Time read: 4:53
